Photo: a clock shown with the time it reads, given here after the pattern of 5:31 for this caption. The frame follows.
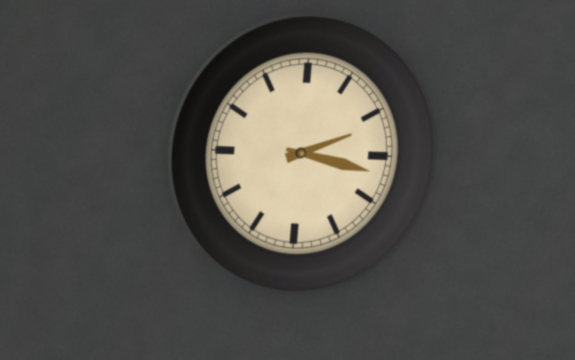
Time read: 2:17
